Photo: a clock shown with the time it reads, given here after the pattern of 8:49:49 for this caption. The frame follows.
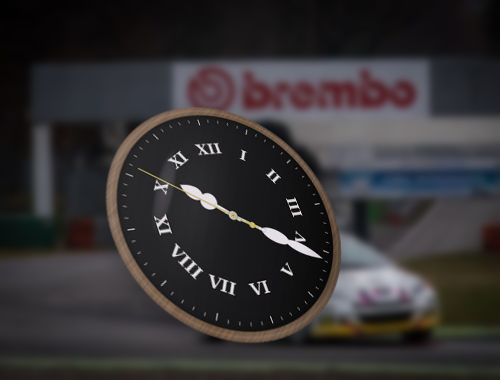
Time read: 10:20:51
